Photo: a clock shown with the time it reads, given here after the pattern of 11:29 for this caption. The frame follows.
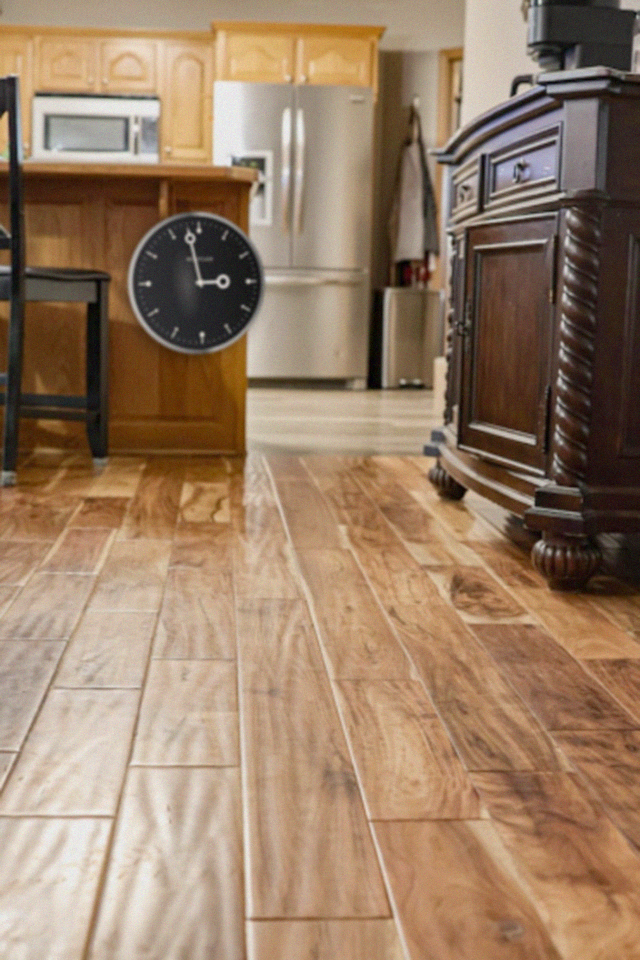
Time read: 2:58
